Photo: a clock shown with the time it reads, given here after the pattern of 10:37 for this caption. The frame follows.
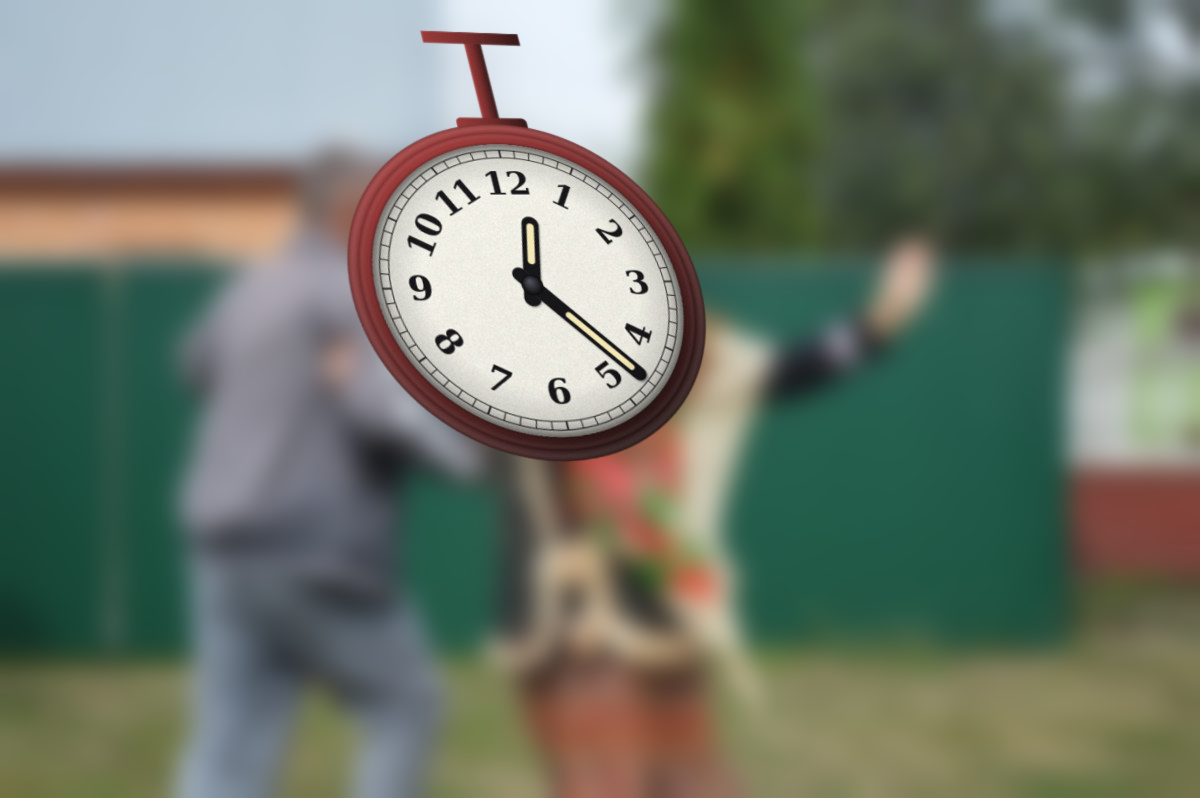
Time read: 12:23
